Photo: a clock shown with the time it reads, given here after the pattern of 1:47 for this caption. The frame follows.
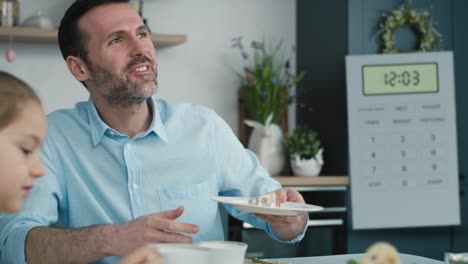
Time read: 12:03
